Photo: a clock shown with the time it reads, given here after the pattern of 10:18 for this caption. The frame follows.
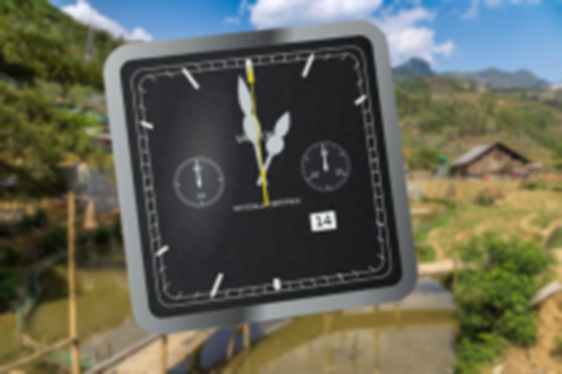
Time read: 12:59
